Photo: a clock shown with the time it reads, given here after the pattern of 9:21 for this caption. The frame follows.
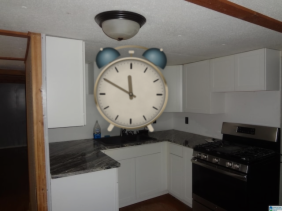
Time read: 11:50
